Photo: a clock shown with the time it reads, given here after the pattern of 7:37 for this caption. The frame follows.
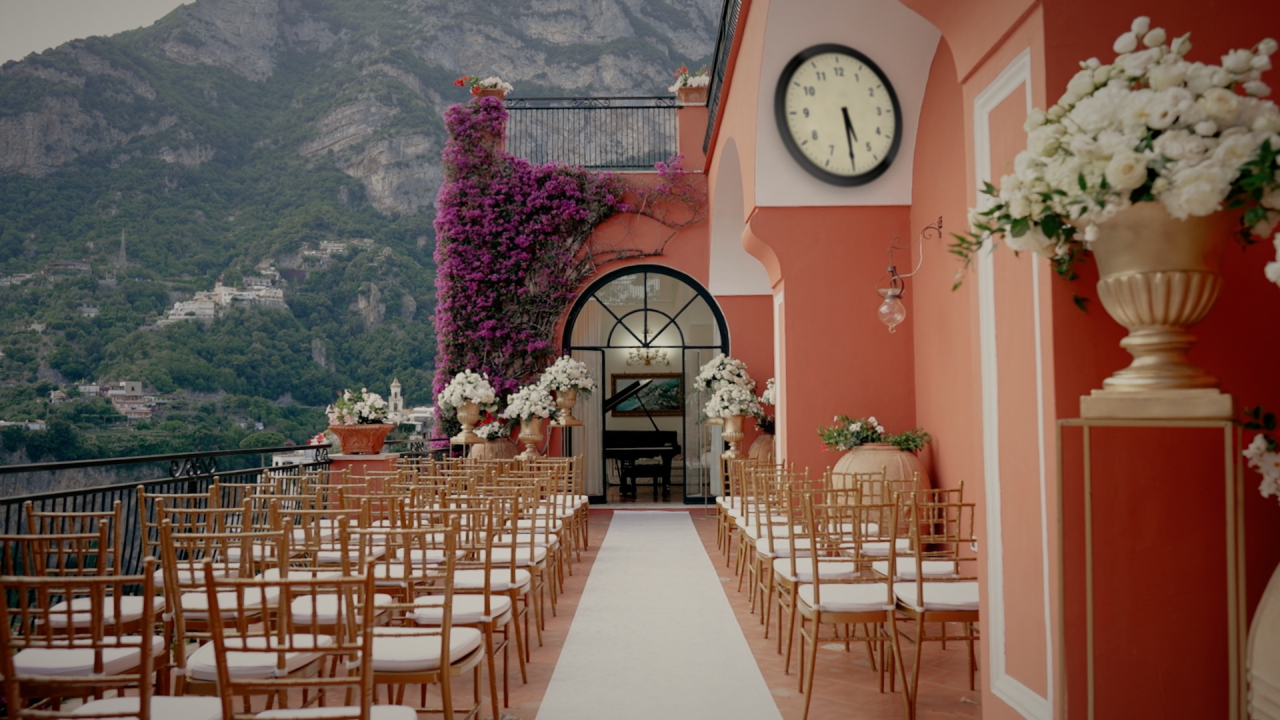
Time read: 5:30
